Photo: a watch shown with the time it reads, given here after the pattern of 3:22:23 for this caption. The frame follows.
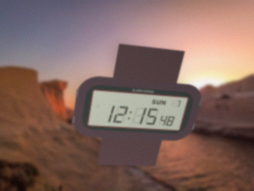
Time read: 12:15:48
